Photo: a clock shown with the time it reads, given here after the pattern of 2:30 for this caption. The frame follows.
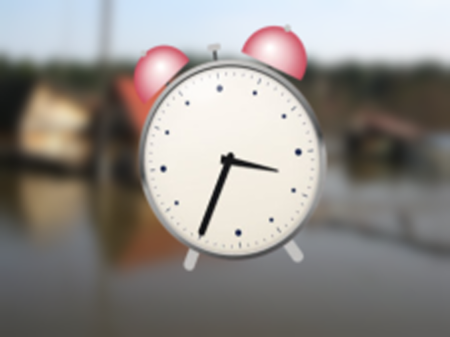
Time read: 3:35
